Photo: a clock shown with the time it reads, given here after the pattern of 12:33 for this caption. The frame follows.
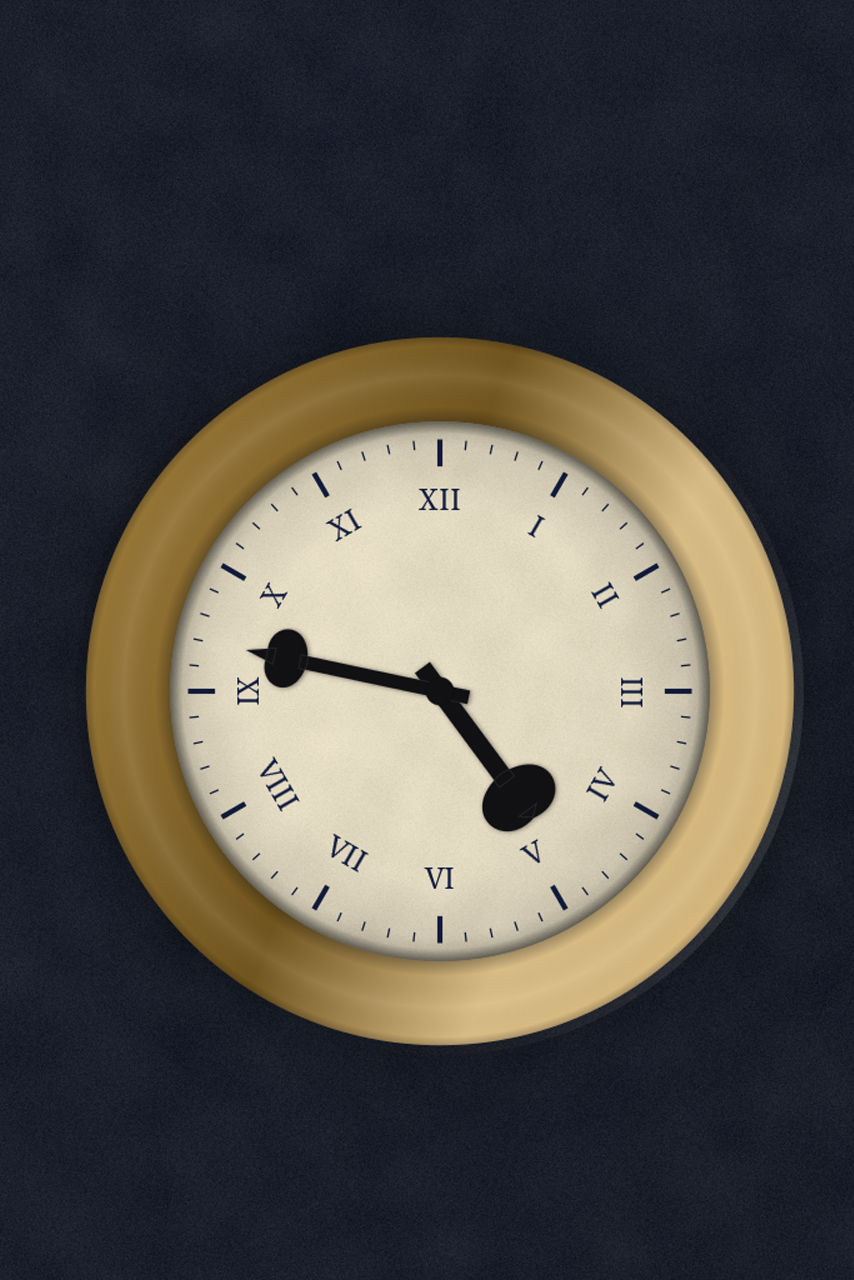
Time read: 4:47
